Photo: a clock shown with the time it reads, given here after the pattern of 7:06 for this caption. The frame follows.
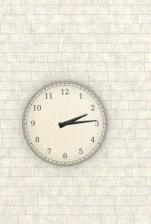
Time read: 2:14
